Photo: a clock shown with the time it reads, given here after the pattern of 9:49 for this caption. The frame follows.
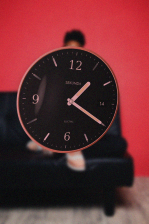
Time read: 1:20
